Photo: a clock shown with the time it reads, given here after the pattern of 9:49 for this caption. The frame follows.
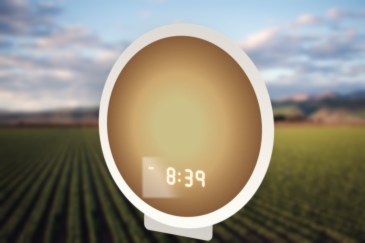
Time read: 8:39
